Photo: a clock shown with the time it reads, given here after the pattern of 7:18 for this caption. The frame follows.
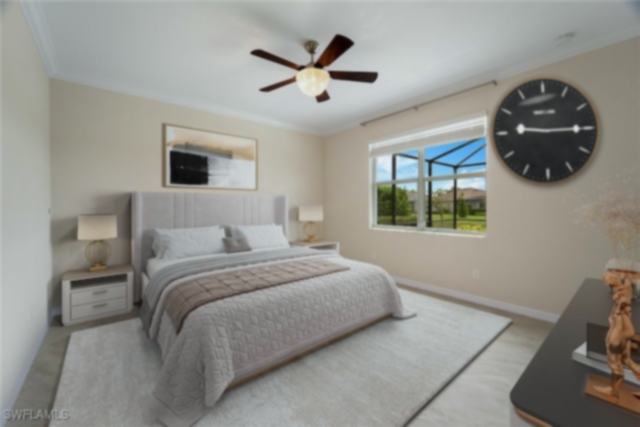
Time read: 9:15
